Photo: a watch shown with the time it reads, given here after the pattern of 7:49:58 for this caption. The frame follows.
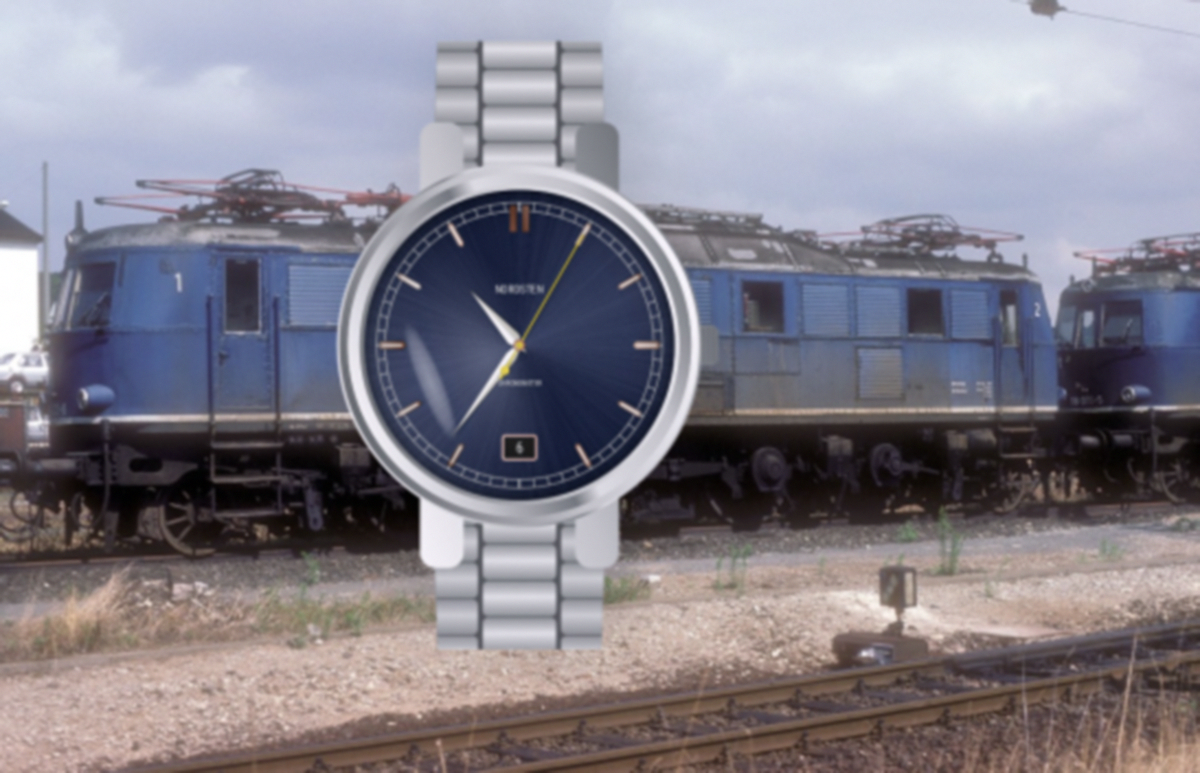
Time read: 10:36:05
